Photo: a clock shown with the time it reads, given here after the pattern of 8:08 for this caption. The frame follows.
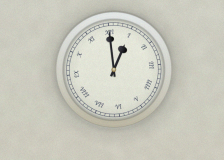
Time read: 1:00
